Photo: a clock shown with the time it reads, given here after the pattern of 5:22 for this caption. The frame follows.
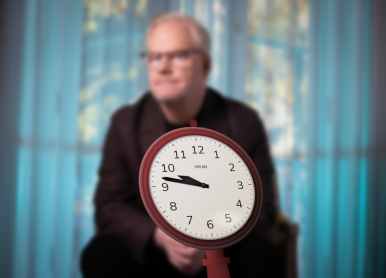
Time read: 9:47
